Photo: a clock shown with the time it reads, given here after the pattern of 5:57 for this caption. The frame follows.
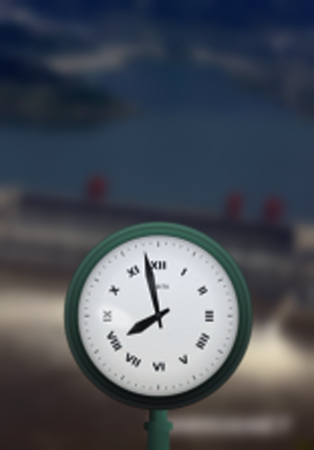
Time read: 7:58
